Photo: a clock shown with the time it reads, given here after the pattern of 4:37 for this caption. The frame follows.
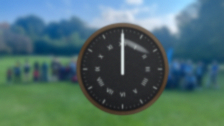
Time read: 12:00
